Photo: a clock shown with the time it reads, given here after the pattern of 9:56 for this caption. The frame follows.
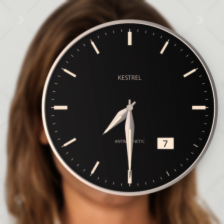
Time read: 7:30
